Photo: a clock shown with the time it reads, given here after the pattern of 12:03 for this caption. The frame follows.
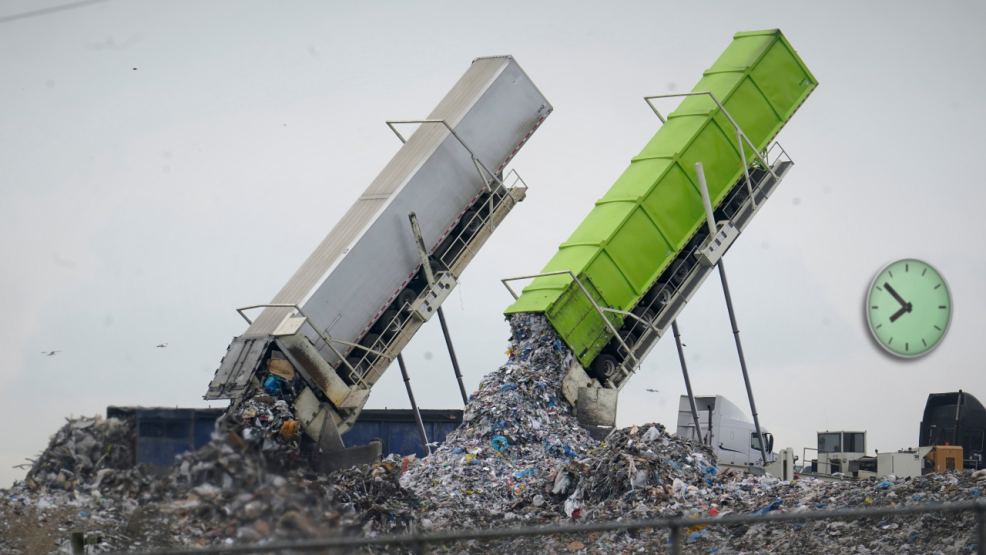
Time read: 7:52
